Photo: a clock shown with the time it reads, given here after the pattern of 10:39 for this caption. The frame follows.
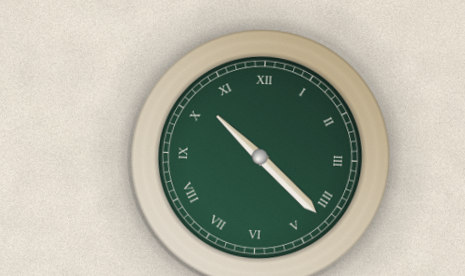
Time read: 10:22
